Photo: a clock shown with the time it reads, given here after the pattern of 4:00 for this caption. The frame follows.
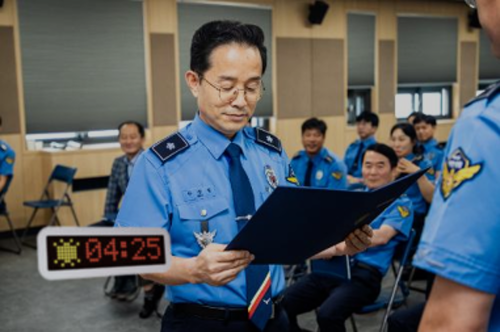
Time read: 4:25
